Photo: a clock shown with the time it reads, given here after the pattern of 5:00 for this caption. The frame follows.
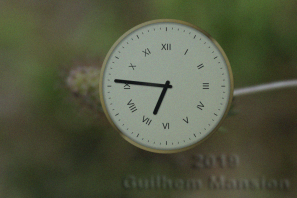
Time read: 6:46
